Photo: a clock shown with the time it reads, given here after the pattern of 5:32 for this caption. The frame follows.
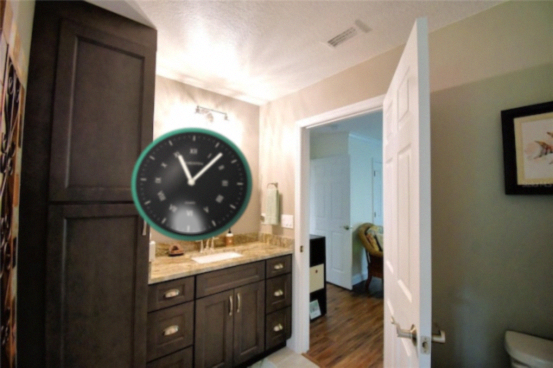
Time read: 11:07
